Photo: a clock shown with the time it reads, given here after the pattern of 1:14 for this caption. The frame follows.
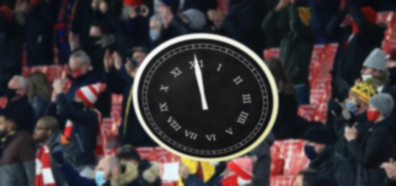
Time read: 12:00
